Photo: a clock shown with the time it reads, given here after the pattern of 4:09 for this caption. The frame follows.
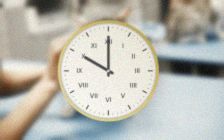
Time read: 10:00
